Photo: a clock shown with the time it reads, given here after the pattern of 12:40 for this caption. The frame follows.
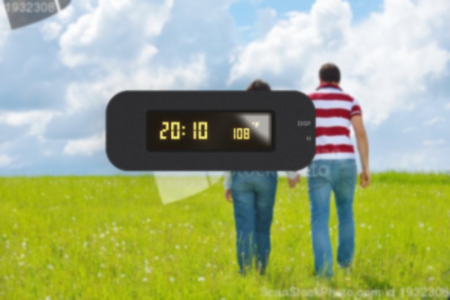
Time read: 20:10
